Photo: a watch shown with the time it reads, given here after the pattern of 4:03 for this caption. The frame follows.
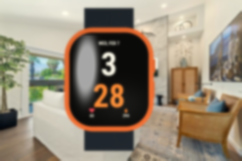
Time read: 3:28
